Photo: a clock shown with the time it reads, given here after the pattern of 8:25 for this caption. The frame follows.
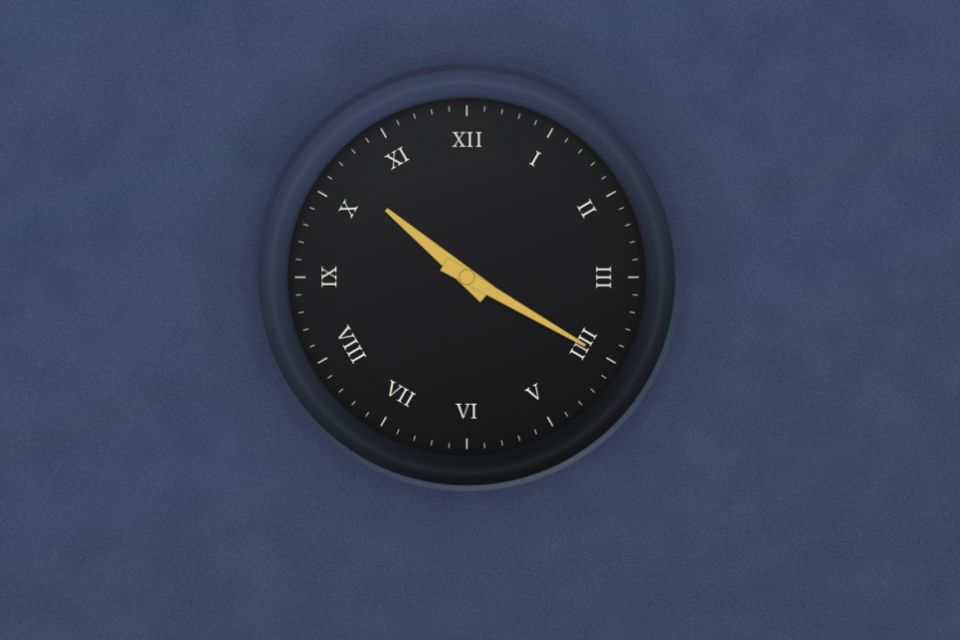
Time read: 10:20
